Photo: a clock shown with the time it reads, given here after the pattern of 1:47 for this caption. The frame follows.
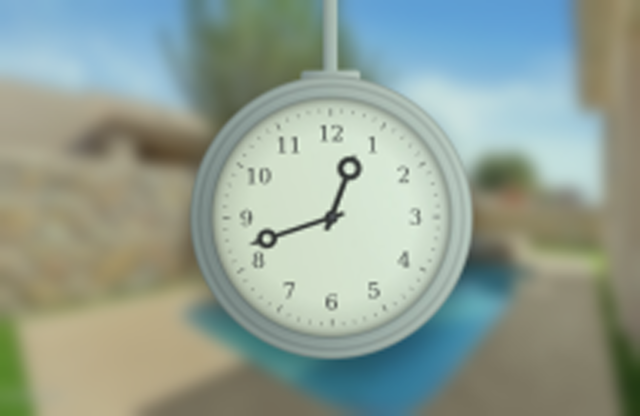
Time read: 12:42
